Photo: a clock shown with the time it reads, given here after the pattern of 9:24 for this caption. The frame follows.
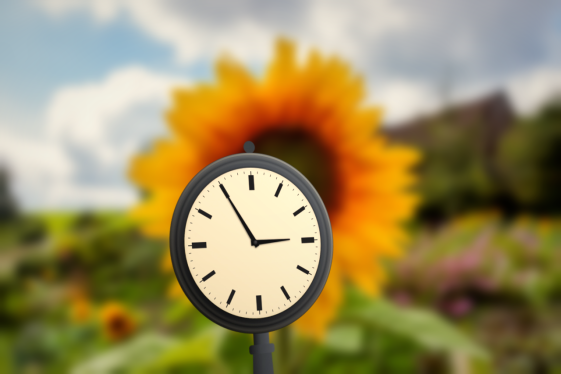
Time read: 2:55
